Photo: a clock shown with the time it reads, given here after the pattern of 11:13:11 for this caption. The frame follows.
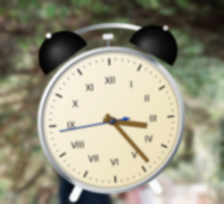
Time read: 3:23:44
